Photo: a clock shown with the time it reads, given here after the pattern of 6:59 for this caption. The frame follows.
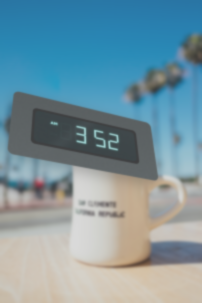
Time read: 3:52
